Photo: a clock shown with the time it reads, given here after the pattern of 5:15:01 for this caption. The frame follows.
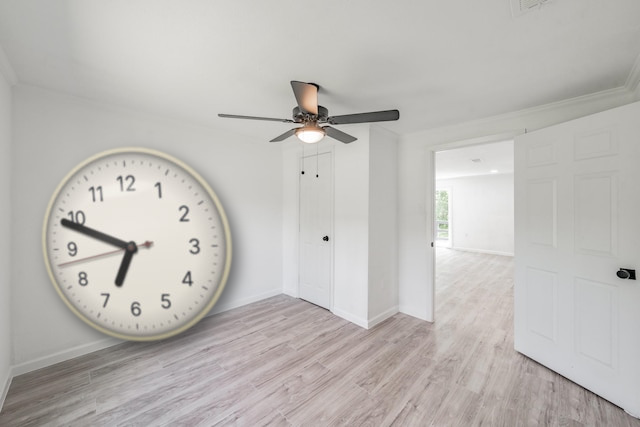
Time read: 6:48:43
